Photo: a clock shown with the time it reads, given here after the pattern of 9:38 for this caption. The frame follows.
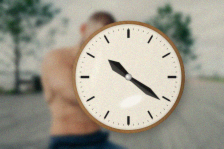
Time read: 10:21
